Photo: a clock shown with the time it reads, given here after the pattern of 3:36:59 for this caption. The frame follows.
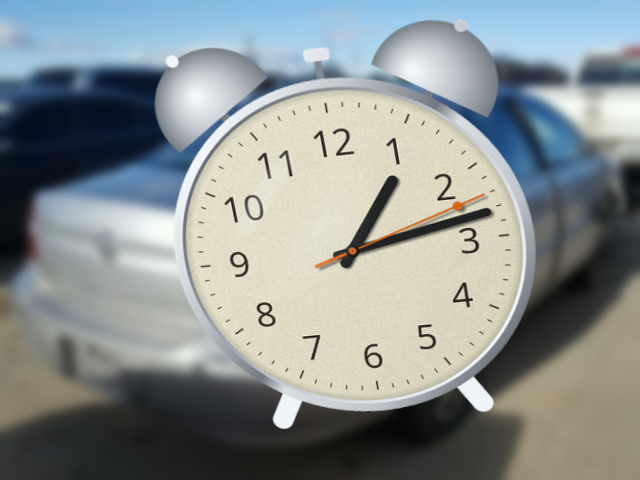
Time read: 1:13:12
